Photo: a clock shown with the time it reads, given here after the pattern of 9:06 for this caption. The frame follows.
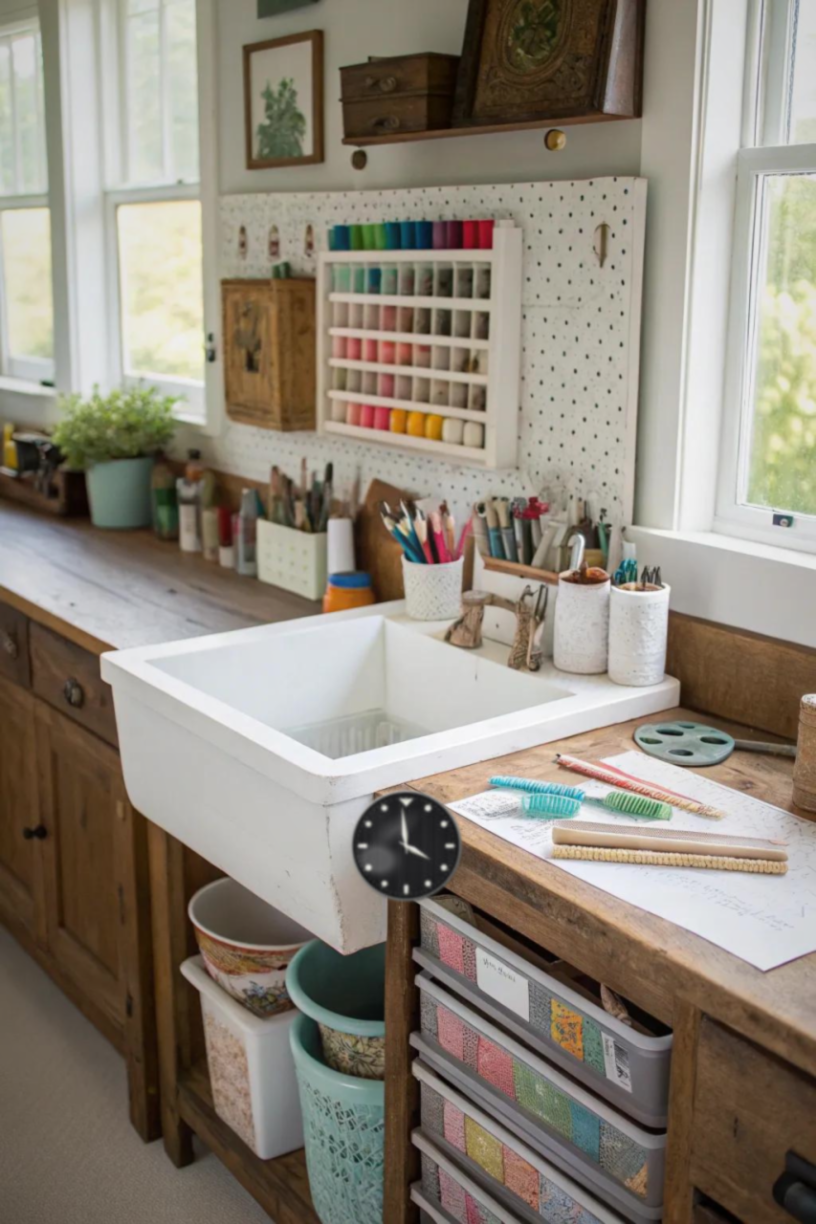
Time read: 3:59
